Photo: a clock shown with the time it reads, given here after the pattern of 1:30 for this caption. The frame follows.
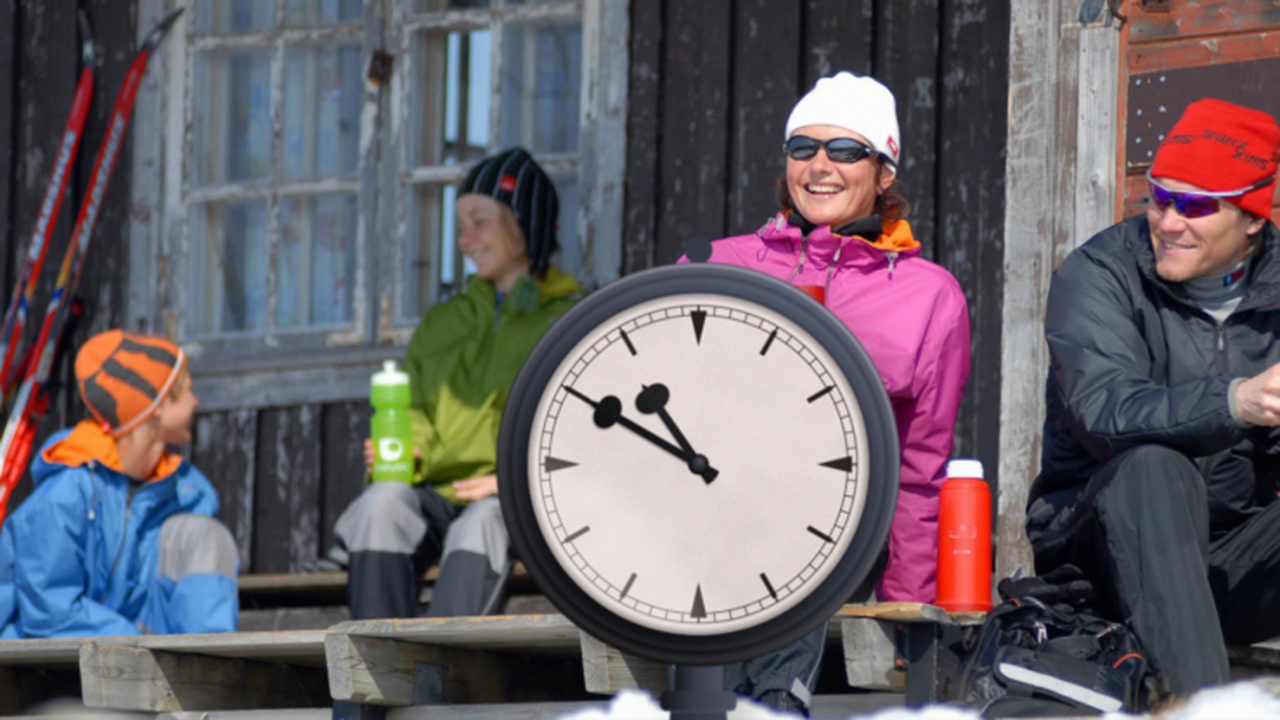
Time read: 10:50
